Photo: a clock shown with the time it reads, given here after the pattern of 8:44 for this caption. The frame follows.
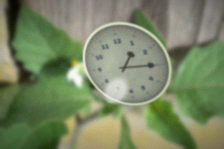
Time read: 1:15
